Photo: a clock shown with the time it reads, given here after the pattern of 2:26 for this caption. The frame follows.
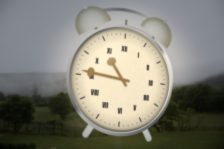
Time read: 10:46
